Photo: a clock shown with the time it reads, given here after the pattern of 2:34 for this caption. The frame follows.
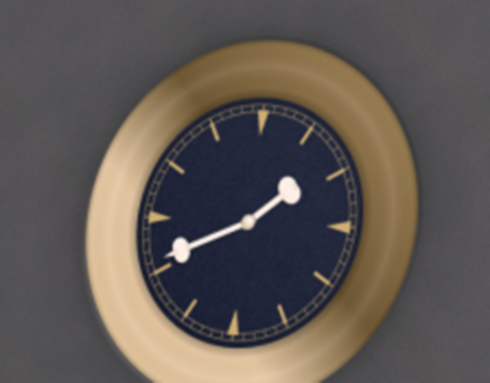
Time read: 1:41
